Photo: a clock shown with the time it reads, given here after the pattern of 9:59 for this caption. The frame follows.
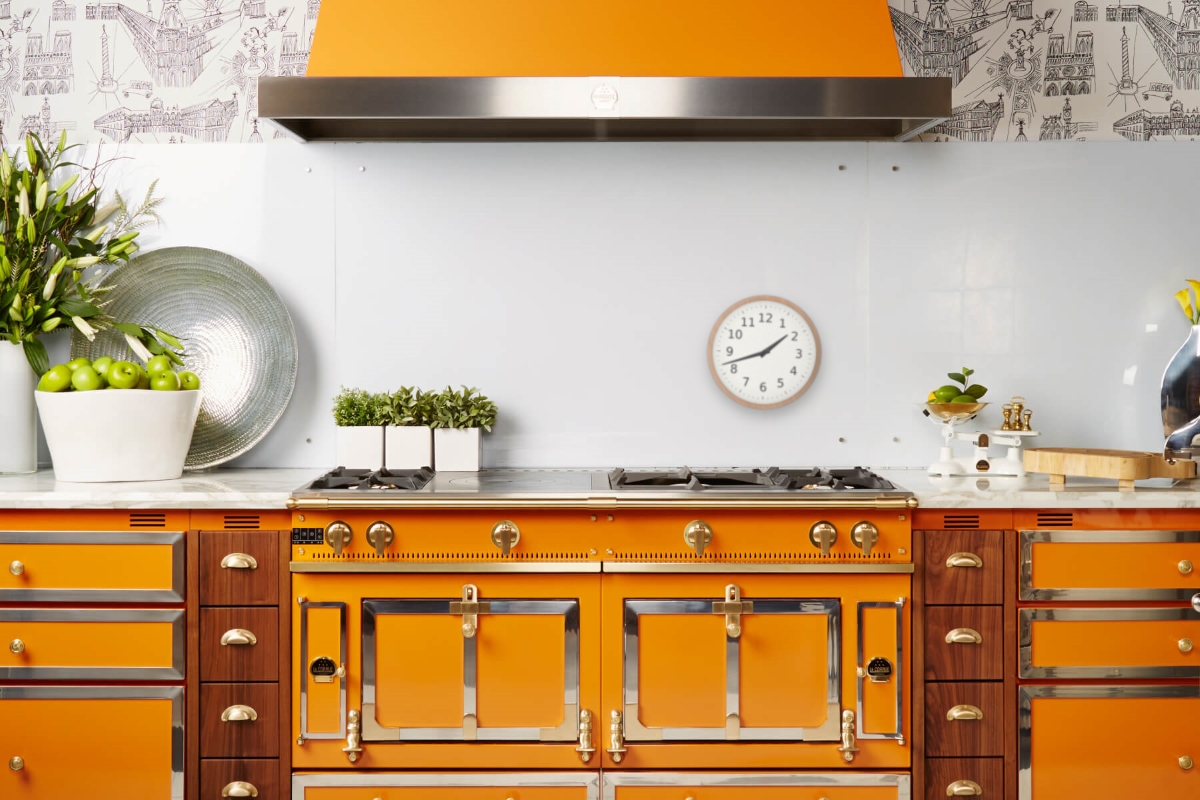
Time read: 1:42
